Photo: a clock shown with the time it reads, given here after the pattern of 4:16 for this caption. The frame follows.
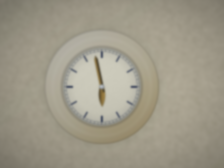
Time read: 5:58
